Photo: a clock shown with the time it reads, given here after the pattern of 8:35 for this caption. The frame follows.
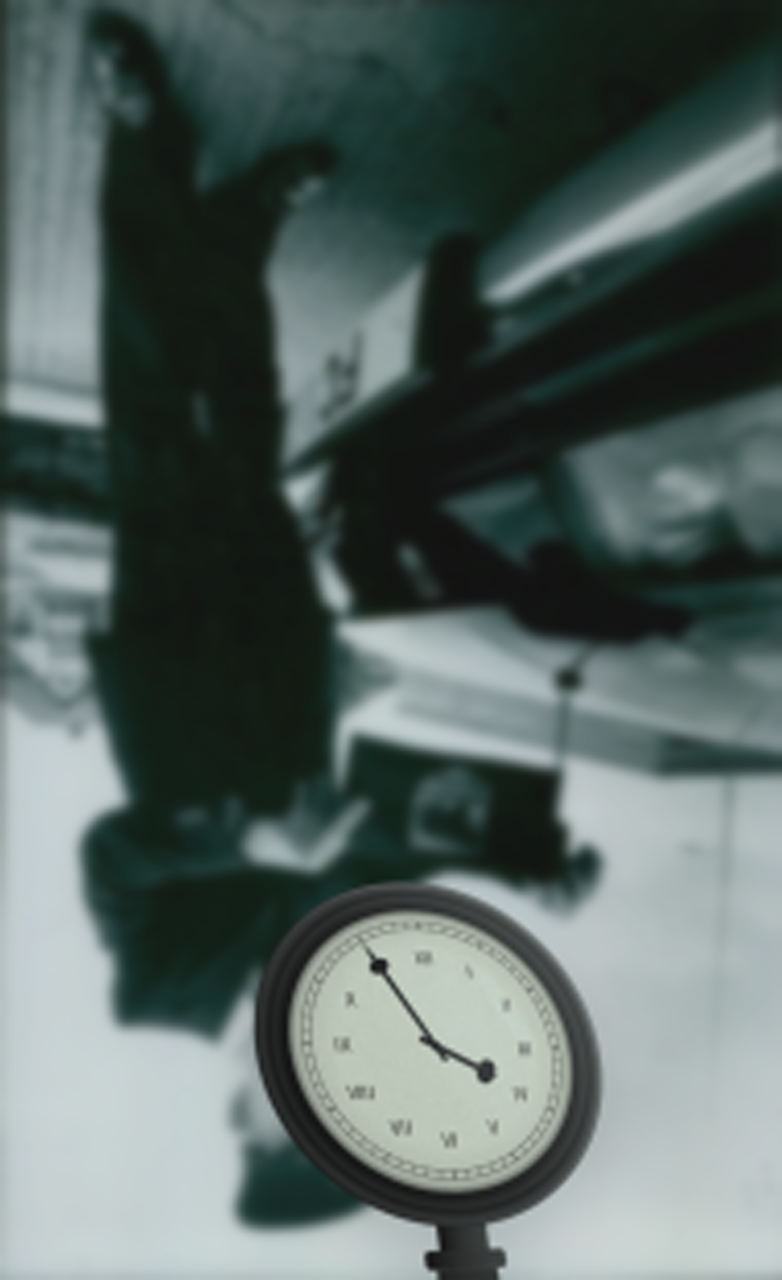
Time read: 3:55
